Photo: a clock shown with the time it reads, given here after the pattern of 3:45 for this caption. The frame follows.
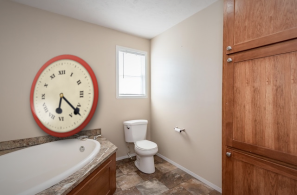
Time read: 6:22
